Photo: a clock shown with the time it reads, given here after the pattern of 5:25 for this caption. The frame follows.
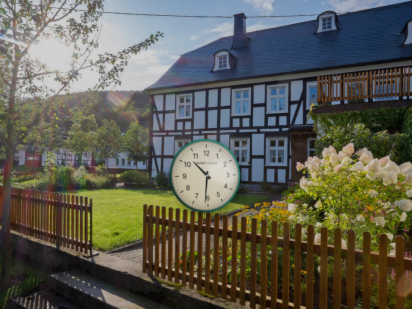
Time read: 10:31
